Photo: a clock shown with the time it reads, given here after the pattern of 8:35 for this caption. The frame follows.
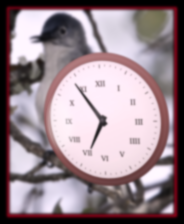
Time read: 6:54
